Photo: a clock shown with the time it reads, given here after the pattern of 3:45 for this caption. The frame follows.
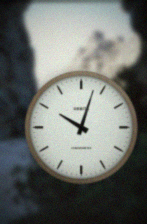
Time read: 10:03
